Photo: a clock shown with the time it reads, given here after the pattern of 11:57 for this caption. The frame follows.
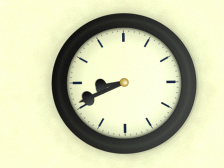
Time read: 8:41
